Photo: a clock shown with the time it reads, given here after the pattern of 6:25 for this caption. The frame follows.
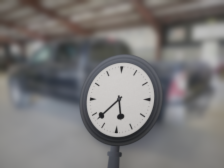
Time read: 5:38
